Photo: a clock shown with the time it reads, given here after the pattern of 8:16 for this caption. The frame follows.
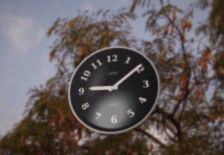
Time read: 9:09
